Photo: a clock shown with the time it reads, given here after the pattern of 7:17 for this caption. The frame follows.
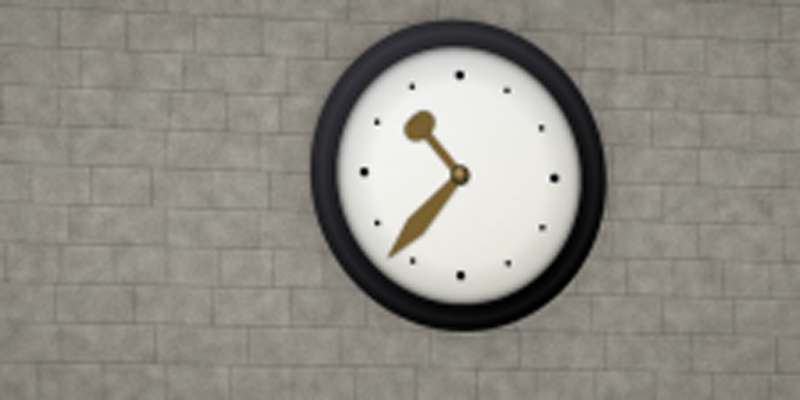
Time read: 10:37
